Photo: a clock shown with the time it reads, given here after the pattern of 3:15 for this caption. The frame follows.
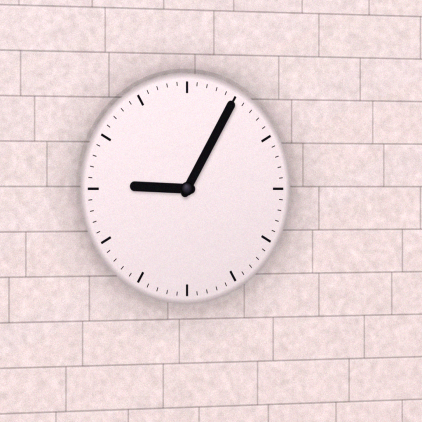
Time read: 9:05
